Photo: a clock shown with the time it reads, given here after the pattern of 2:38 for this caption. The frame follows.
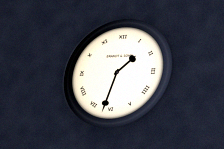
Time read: 1:32
